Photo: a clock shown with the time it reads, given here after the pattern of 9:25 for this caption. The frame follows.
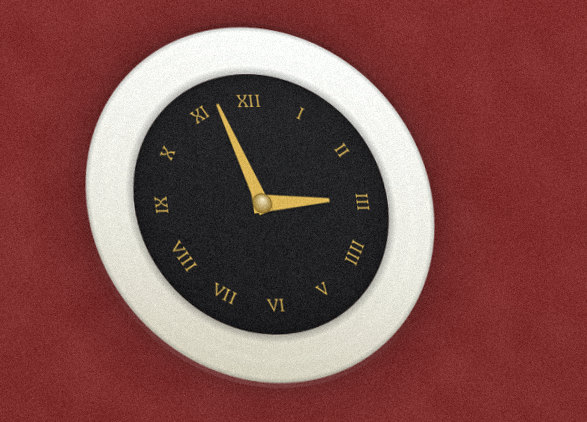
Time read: 2:57
